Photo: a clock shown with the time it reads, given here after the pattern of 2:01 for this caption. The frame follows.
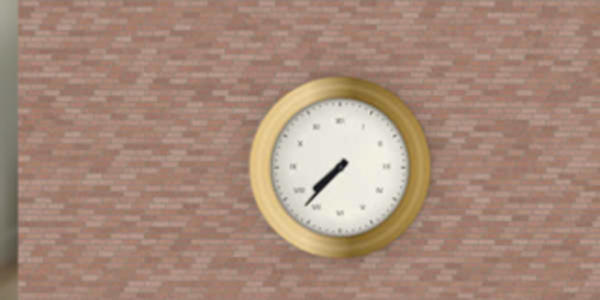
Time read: 7:37
